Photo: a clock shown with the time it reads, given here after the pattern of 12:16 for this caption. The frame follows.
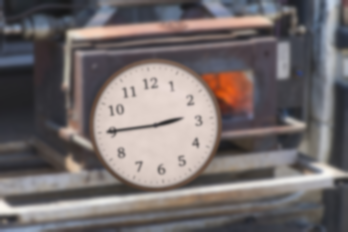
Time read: 2:45
